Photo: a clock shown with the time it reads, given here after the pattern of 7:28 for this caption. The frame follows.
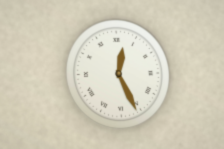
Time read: 12:26
